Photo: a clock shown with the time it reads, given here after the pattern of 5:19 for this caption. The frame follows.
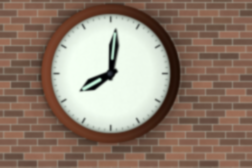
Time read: 8:01
